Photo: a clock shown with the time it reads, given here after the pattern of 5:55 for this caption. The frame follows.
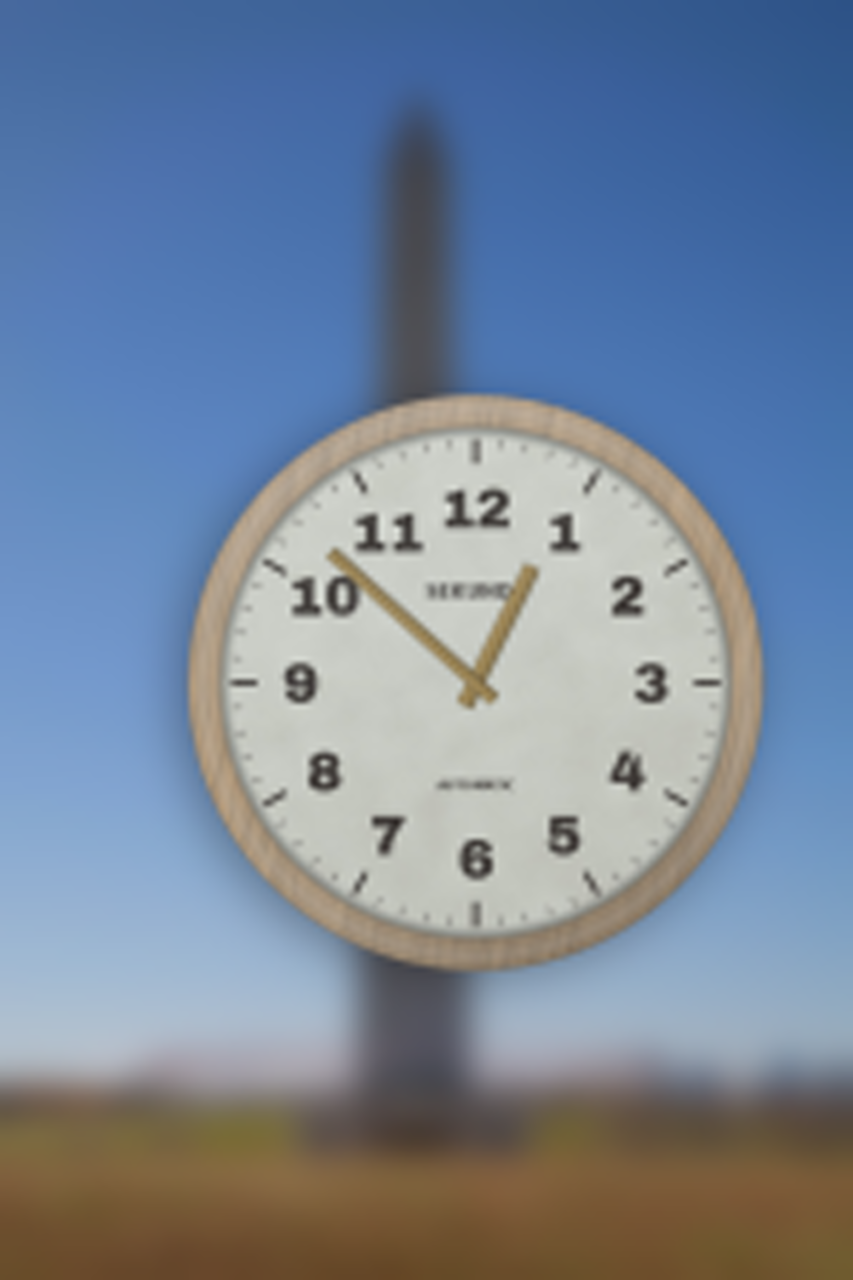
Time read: 12:52
